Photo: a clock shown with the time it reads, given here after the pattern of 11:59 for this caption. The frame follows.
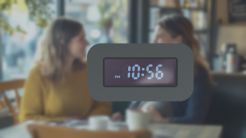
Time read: 10:56
